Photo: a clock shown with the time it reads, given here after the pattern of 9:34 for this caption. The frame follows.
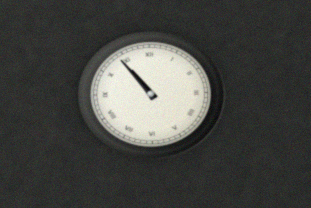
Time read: 10:54
